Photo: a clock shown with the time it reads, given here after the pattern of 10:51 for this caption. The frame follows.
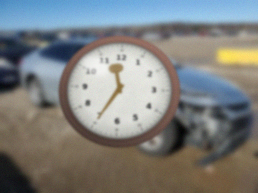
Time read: 11:35
